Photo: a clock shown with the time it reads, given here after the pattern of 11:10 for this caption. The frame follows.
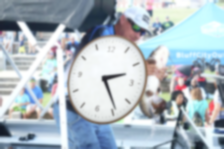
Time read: 2:24
